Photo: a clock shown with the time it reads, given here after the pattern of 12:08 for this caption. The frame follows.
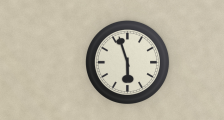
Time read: 5:57
